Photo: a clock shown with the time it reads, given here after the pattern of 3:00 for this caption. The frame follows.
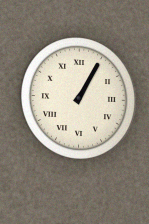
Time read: 1:05
